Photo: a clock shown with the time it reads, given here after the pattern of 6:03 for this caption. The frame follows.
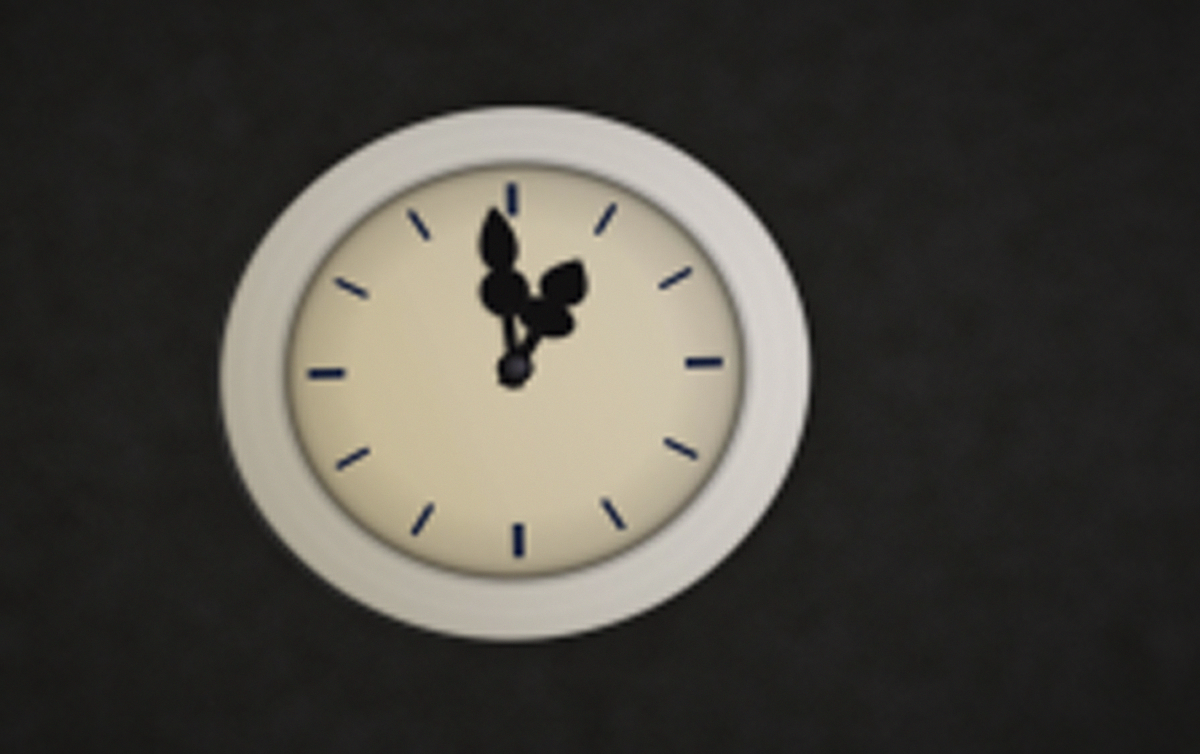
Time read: 12:59
